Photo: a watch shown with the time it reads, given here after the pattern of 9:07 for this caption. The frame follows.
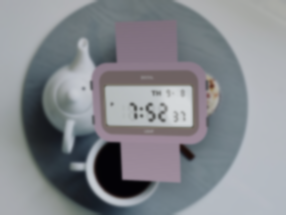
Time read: 7:52
